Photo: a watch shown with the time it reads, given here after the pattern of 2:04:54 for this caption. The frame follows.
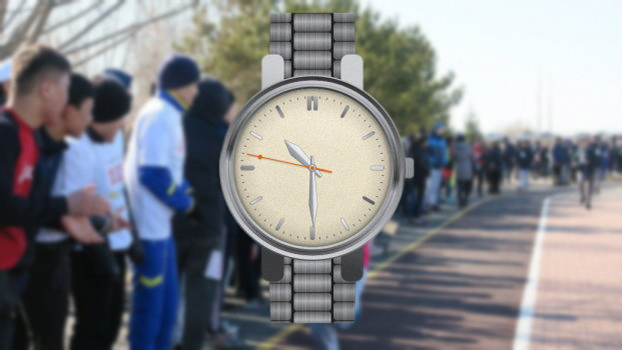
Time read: 10:29:47
